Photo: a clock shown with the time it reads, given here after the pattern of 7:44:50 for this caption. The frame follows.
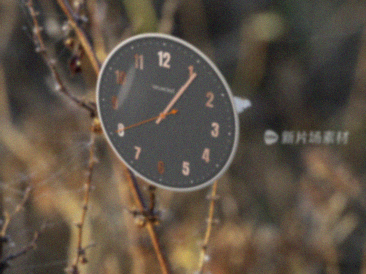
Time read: 1:05:40
